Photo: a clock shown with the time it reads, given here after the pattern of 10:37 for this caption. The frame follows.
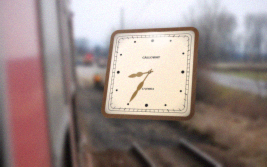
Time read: 8:35
